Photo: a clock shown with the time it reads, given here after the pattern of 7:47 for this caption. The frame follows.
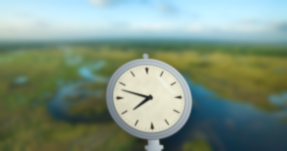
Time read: 7:48
